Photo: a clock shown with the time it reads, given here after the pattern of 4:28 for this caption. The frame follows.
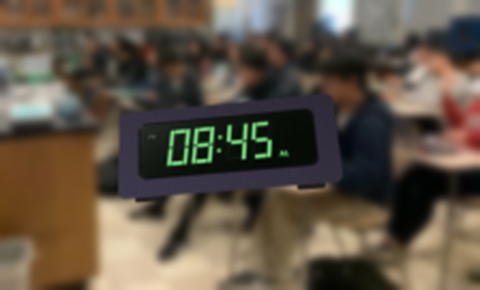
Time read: 8:45
